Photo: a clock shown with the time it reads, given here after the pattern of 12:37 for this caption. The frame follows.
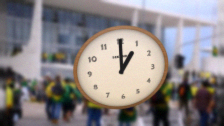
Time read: 1:00
